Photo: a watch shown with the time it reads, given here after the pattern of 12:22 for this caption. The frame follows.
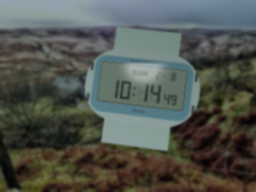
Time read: 10:14
